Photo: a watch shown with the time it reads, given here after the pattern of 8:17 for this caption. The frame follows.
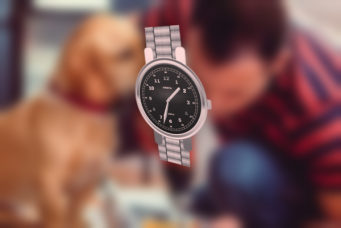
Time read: 1:33
